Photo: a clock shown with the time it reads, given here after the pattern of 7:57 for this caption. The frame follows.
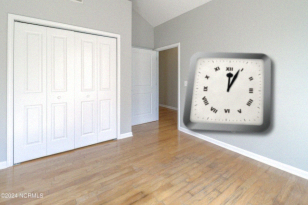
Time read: 12:04
